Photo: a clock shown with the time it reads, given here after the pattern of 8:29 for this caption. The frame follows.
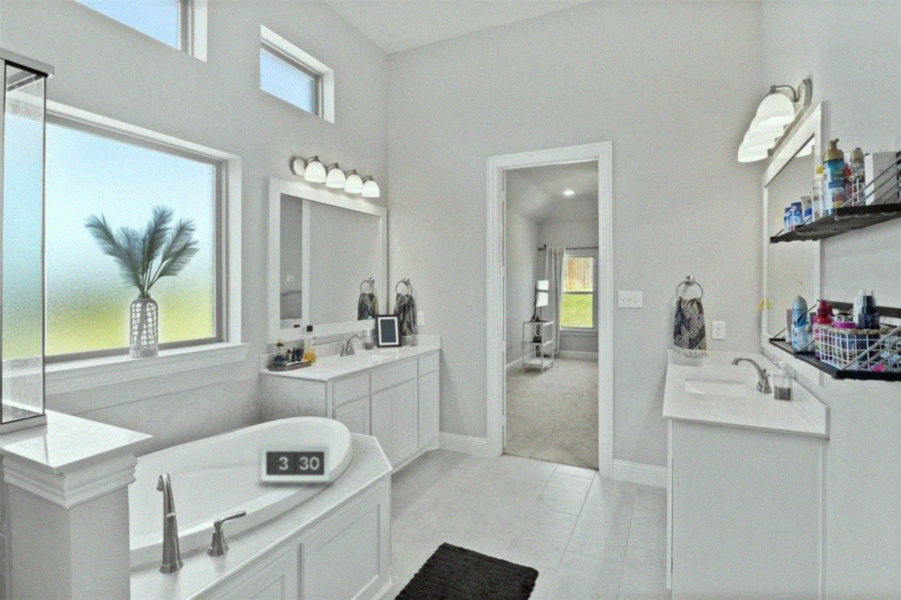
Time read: 3:30
